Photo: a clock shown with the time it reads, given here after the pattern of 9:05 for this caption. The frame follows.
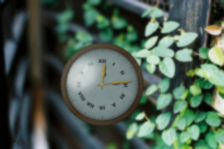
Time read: 12:14
